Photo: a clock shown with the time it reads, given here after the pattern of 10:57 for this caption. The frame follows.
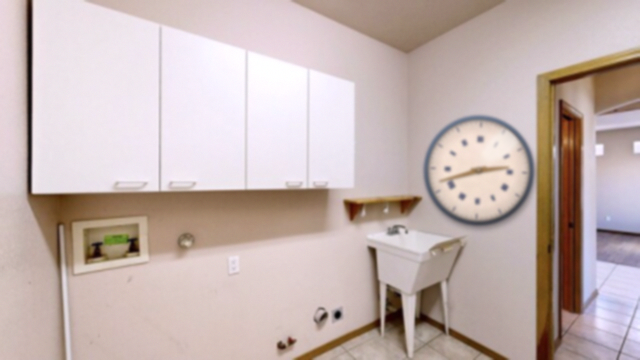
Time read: 2:42
